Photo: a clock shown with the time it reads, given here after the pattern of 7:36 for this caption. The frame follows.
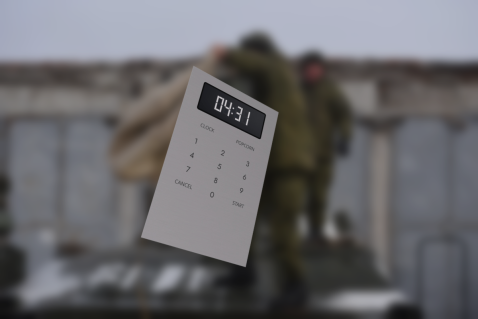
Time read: 4:31
